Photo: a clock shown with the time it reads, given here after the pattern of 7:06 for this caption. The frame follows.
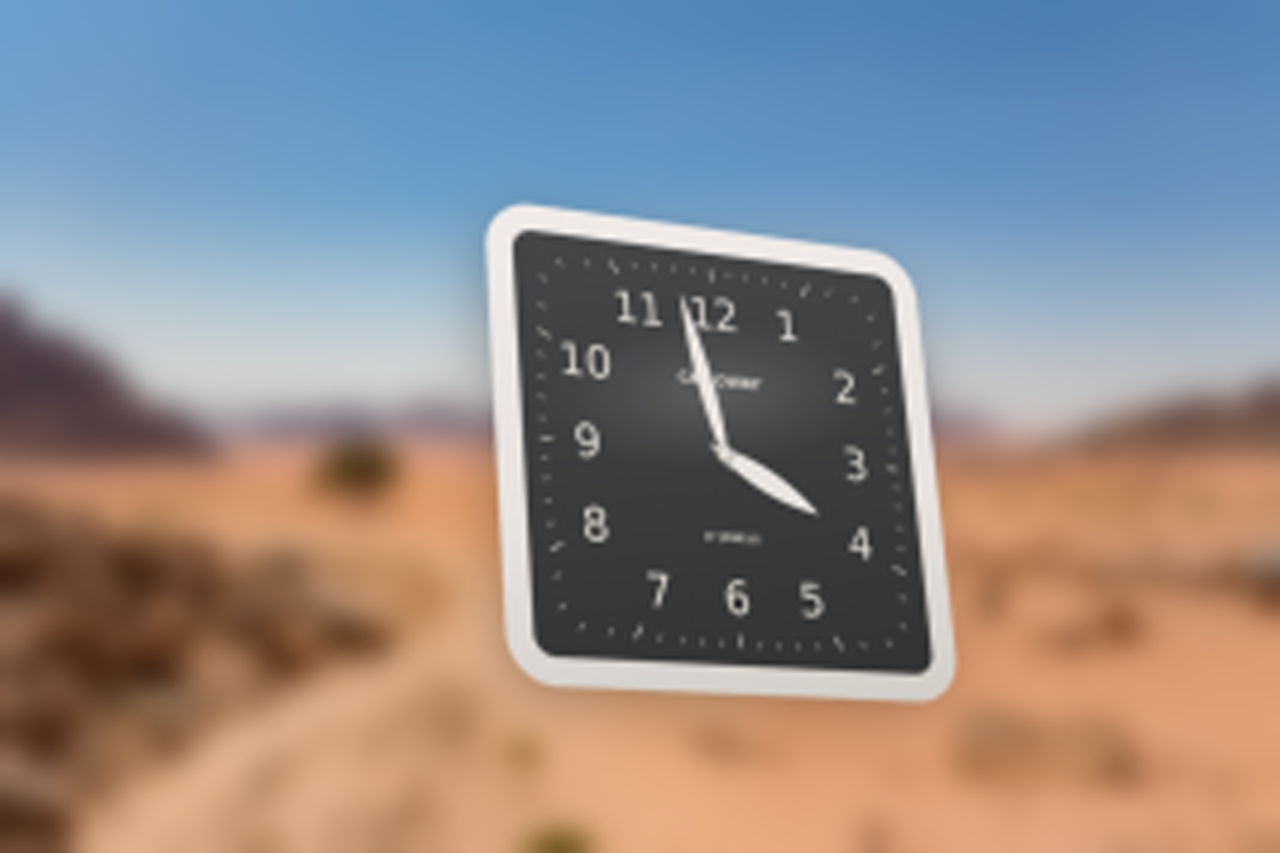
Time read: 3:58
